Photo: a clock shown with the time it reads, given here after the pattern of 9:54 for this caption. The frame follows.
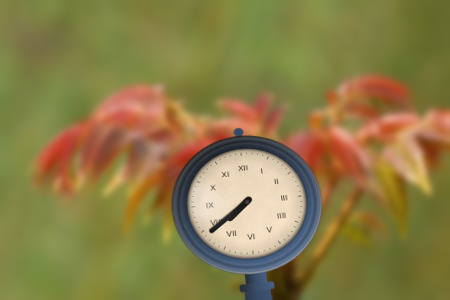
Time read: 7:39
